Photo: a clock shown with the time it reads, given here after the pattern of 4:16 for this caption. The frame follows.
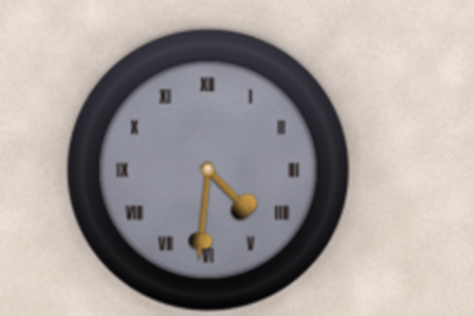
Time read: 4:31
